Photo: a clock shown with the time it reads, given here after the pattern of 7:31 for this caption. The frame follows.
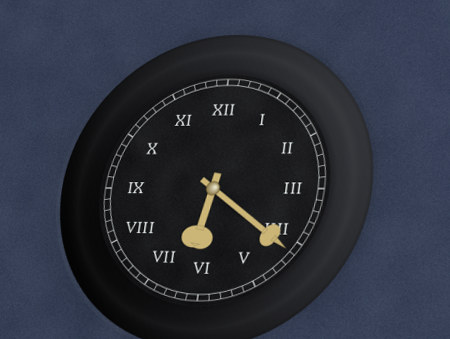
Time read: 6:21
